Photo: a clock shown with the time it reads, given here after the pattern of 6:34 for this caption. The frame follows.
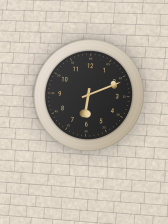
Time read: 6:11
